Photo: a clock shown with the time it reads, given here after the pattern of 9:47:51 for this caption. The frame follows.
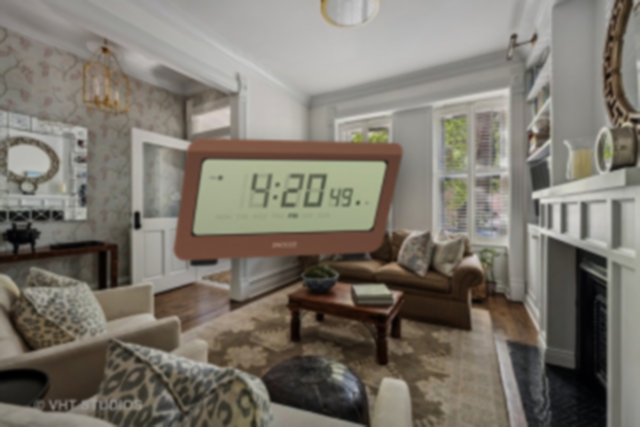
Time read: 4:20:49
